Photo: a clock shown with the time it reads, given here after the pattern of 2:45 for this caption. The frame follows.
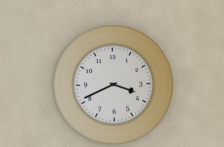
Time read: 3:41
